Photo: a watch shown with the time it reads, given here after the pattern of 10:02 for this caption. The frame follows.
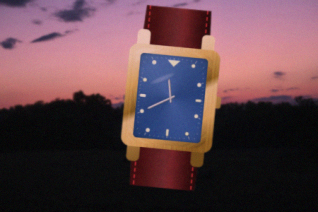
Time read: 11:40
